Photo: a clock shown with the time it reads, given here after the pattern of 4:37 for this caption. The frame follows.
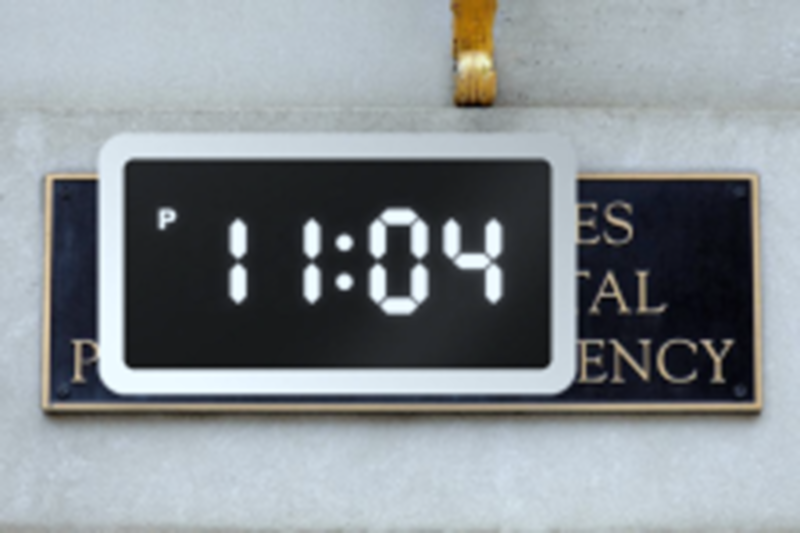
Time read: 11:04
